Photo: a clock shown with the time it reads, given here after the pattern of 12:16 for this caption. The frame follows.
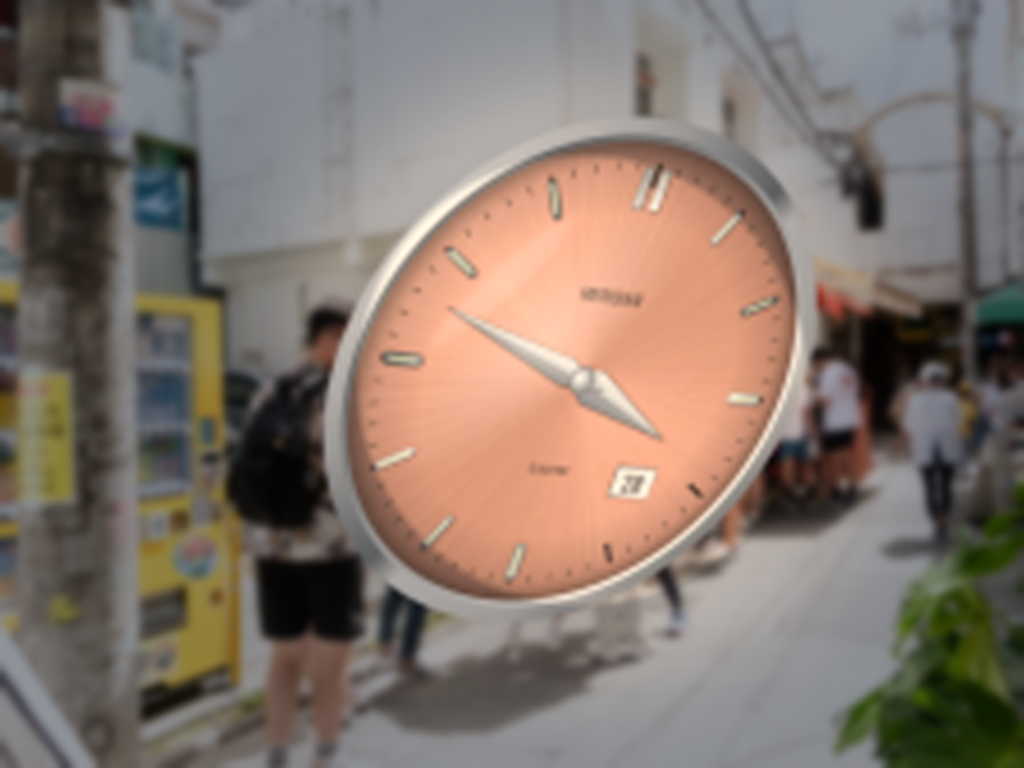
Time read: 3:48
